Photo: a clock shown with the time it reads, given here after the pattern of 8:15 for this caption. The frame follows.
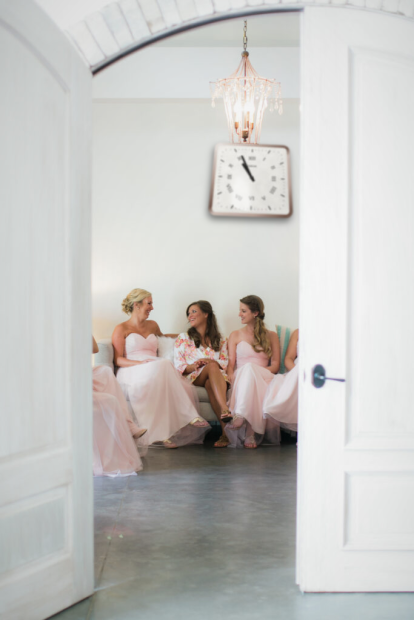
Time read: 10:56
